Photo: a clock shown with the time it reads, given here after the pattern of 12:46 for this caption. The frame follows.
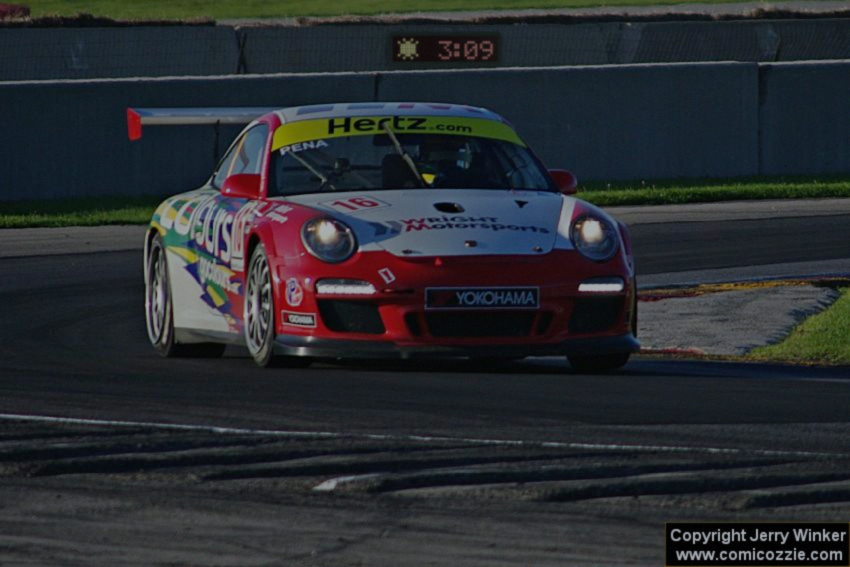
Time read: 3:09
